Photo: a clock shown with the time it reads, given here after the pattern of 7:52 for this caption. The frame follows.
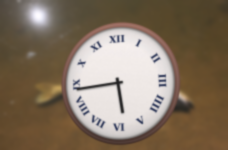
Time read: 5:44
